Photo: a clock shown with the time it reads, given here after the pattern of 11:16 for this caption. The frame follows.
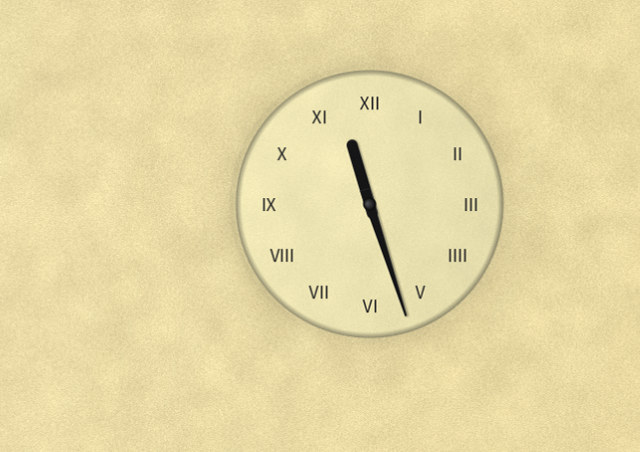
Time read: 11:27
